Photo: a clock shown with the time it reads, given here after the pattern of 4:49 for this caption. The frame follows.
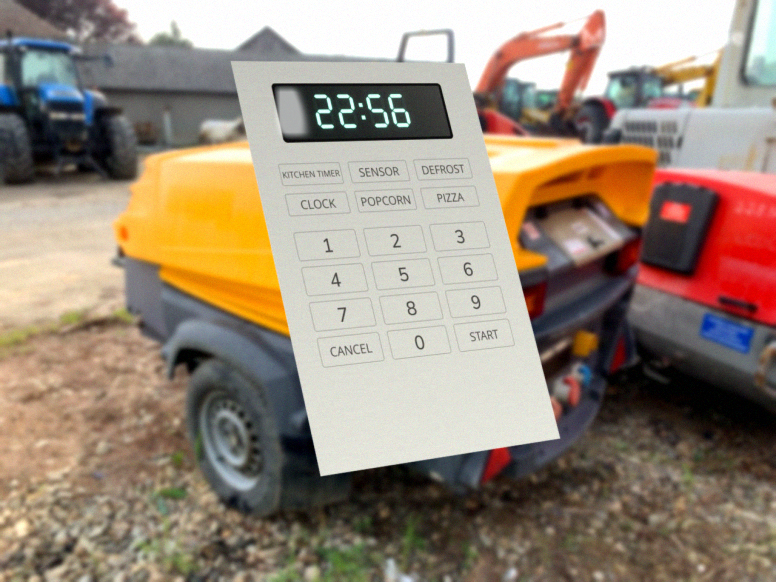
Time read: 22:56
